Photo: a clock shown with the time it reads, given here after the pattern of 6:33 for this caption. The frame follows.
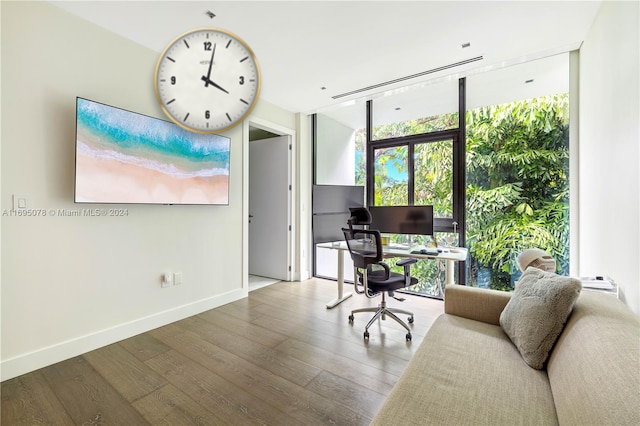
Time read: 4:02
